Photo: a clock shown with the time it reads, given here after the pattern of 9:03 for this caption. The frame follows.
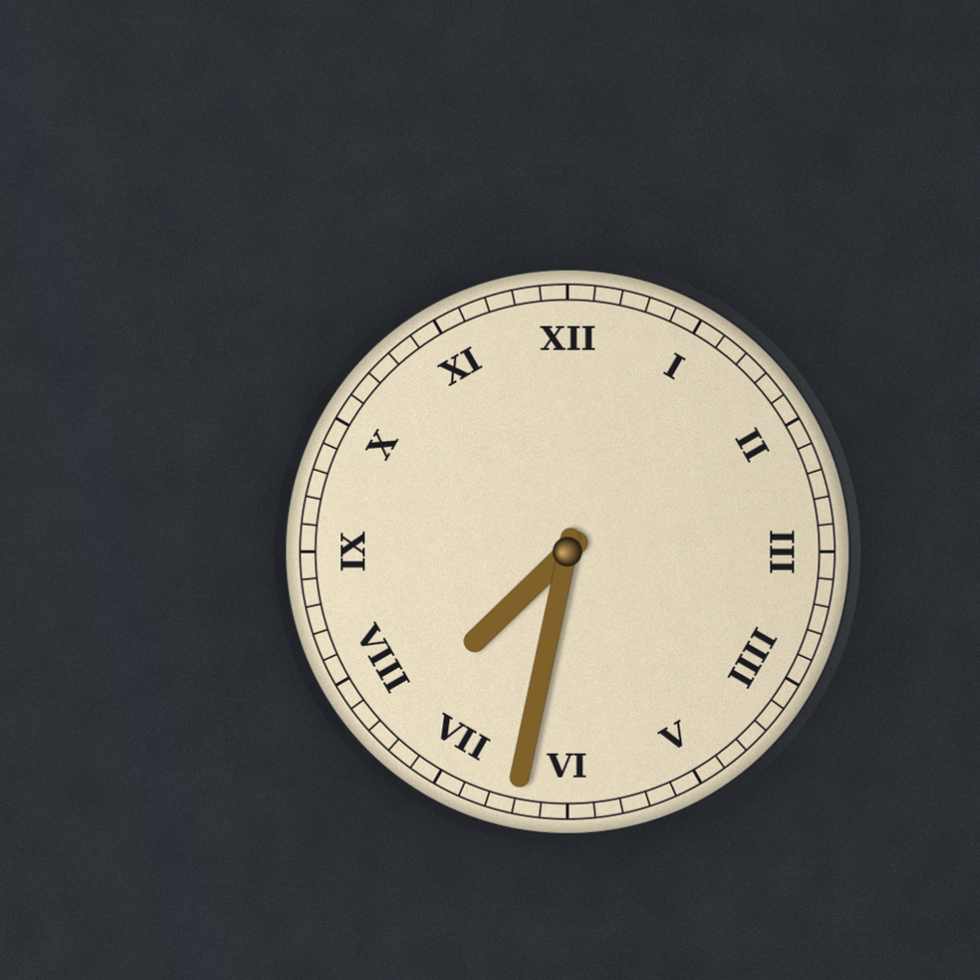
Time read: 7:32
